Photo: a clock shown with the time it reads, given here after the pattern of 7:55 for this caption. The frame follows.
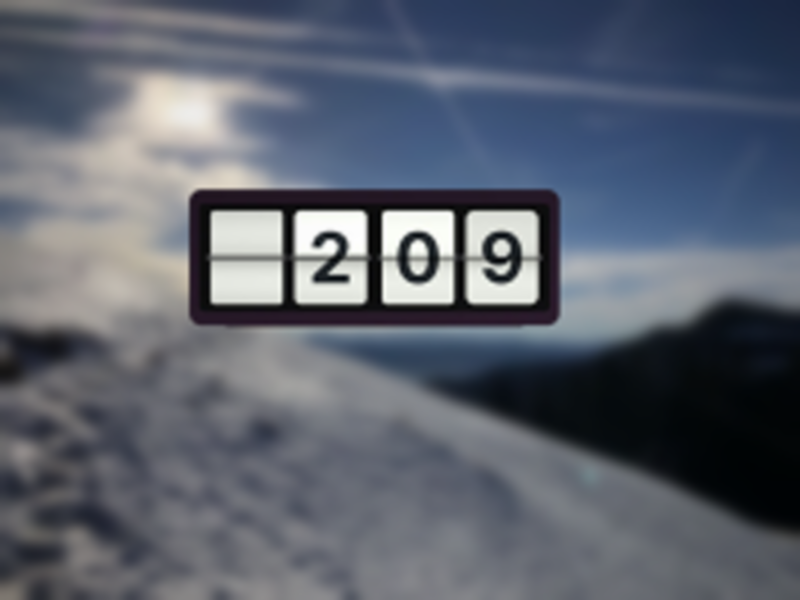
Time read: 2:09
